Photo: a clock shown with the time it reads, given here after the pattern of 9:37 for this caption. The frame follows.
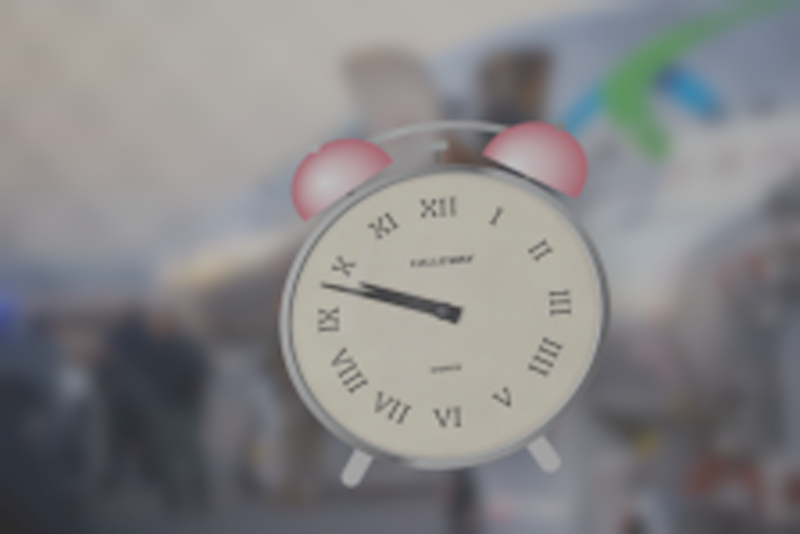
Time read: 9:48
